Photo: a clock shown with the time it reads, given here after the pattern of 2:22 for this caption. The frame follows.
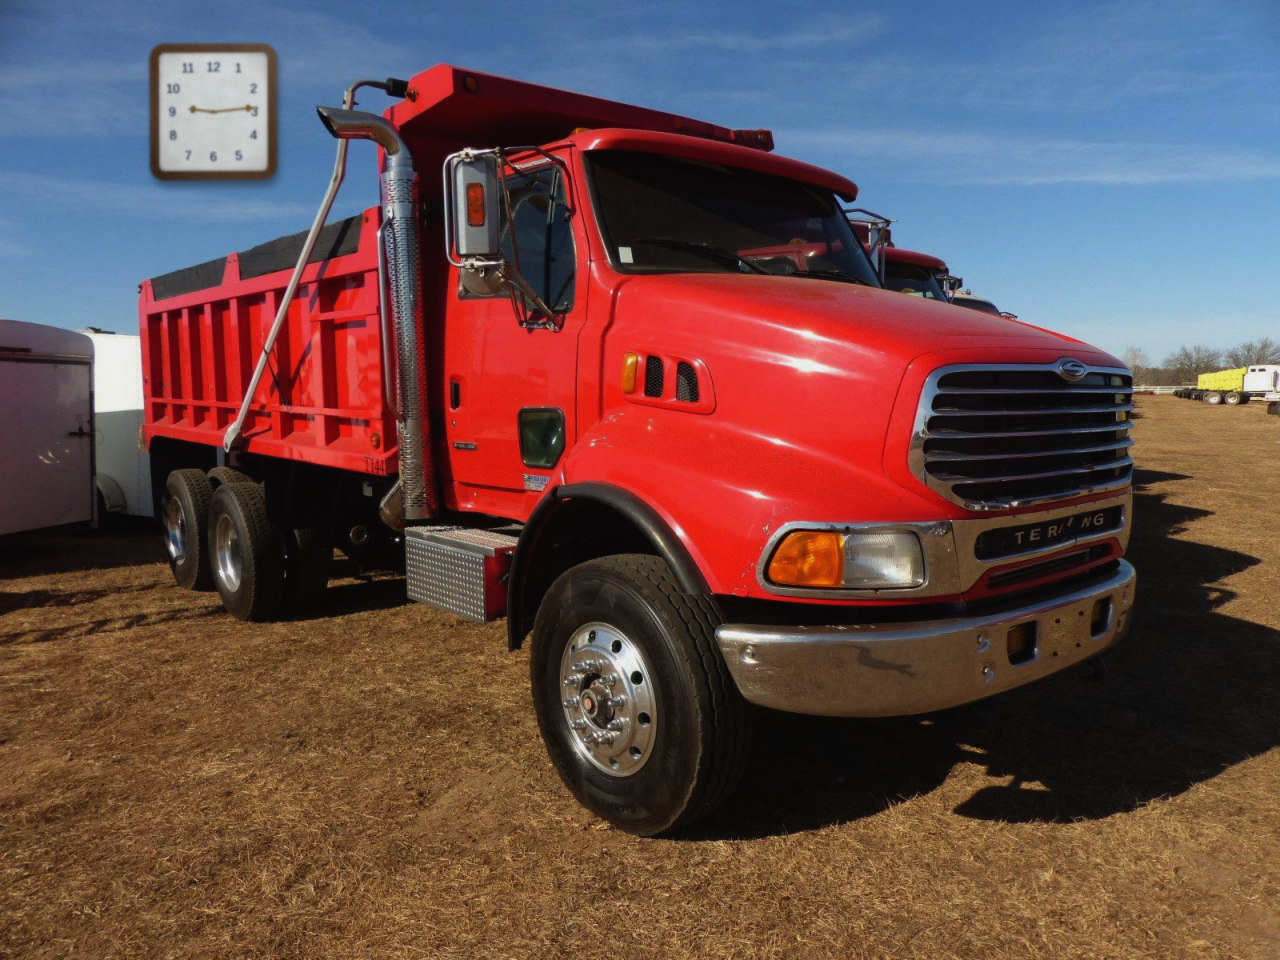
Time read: 9:14
